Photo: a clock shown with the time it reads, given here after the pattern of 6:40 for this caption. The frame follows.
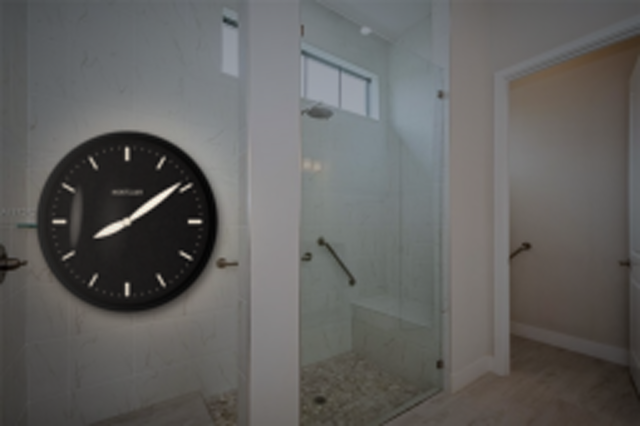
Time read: 8:09
